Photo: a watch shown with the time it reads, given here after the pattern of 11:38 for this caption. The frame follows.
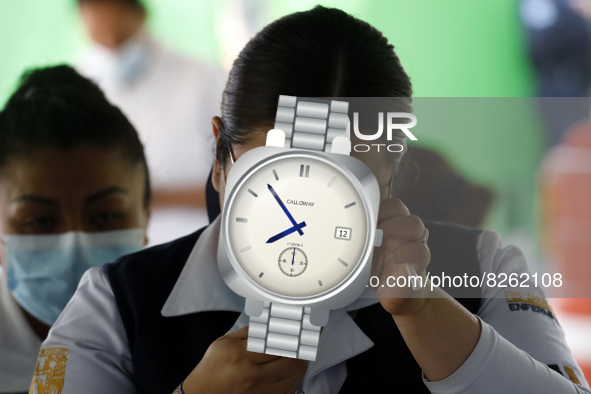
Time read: 7:53
